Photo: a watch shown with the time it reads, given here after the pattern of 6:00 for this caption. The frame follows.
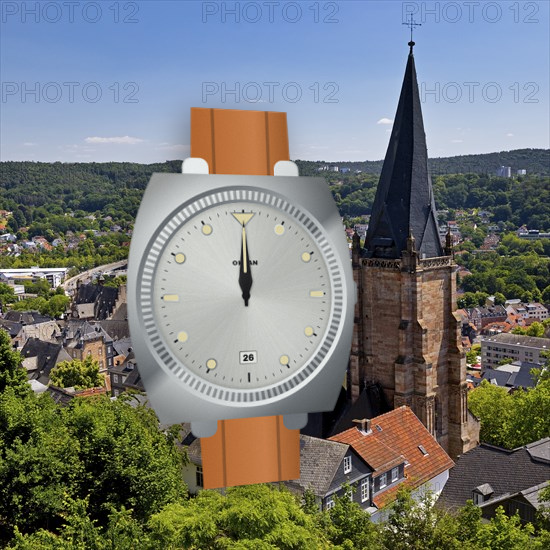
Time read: 12:00
